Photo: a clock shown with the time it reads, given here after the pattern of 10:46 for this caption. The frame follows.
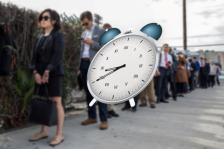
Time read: 8:40
